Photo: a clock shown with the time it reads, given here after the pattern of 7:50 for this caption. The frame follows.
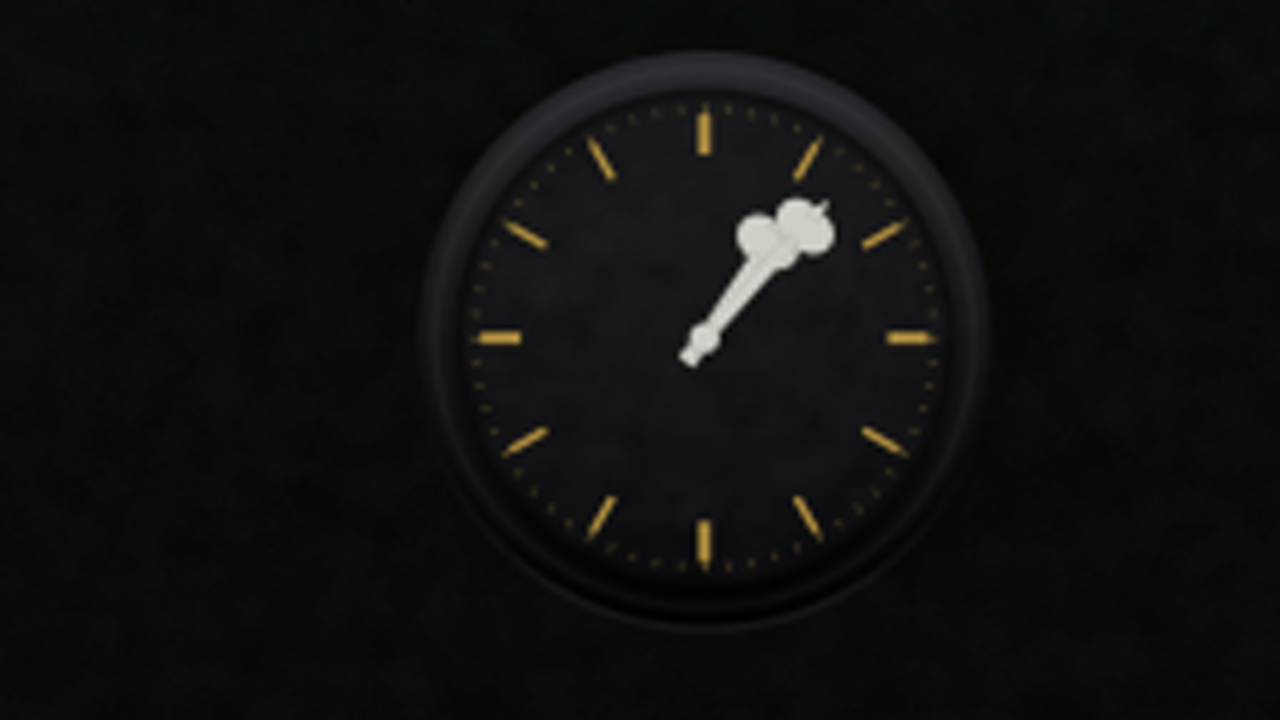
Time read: 1:07
